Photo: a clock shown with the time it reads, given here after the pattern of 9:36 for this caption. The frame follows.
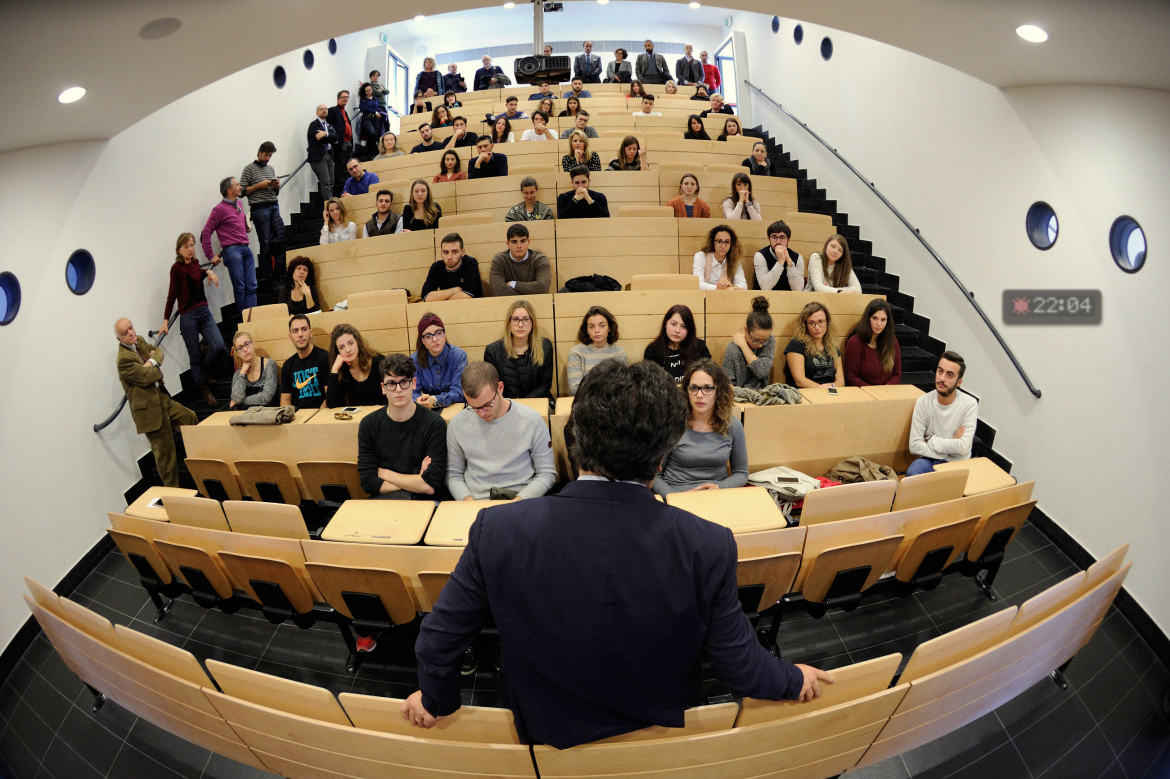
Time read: 22:04
